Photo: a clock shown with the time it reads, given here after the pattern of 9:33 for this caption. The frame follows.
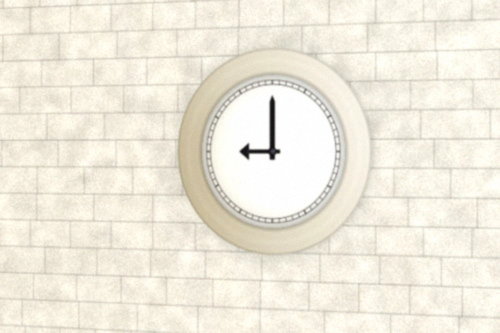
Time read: 9:00
